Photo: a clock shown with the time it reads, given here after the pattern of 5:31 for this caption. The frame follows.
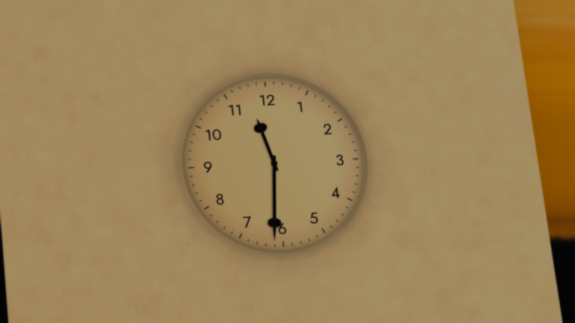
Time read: 11:31
